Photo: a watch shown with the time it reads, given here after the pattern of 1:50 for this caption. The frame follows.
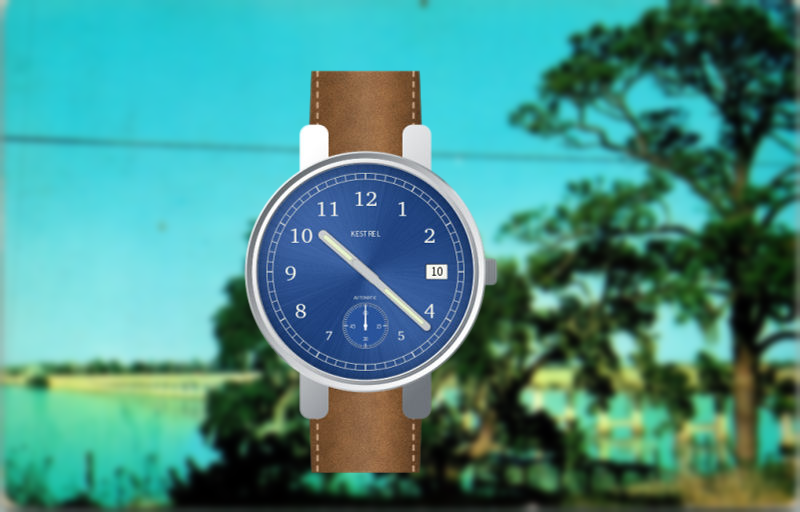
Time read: 10:22
